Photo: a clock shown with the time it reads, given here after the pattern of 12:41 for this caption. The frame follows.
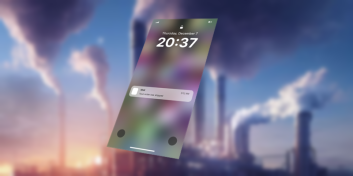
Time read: 20:37
